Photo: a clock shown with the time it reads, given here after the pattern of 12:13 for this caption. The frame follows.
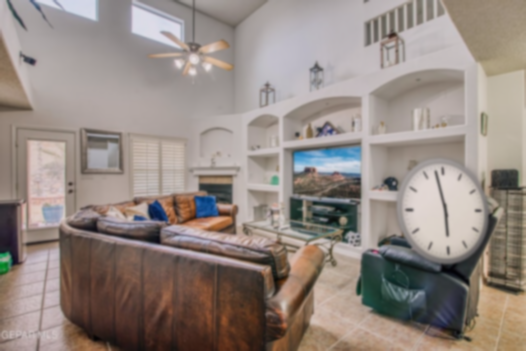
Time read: 5:58
